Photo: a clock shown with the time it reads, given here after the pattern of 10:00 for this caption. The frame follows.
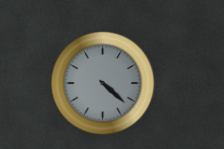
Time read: 4:22
